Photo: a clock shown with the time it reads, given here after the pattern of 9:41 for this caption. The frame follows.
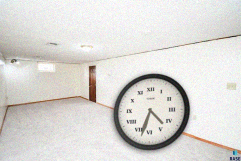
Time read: 4:33
